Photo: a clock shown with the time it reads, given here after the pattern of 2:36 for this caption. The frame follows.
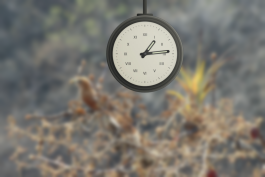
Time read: 1:14
